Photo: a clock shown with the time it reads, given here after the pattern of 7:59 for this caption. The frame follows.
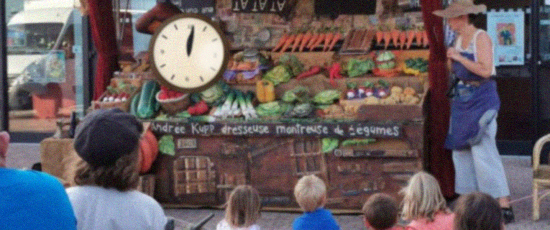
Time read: 12:01
